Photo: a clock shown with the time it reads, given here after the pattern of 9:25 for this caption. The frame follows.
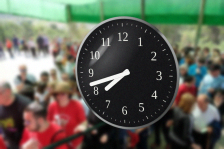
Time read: 7:42
